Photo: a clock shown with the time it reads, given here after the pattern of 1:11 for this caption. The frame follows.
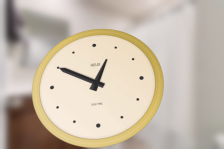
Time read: 12:50
